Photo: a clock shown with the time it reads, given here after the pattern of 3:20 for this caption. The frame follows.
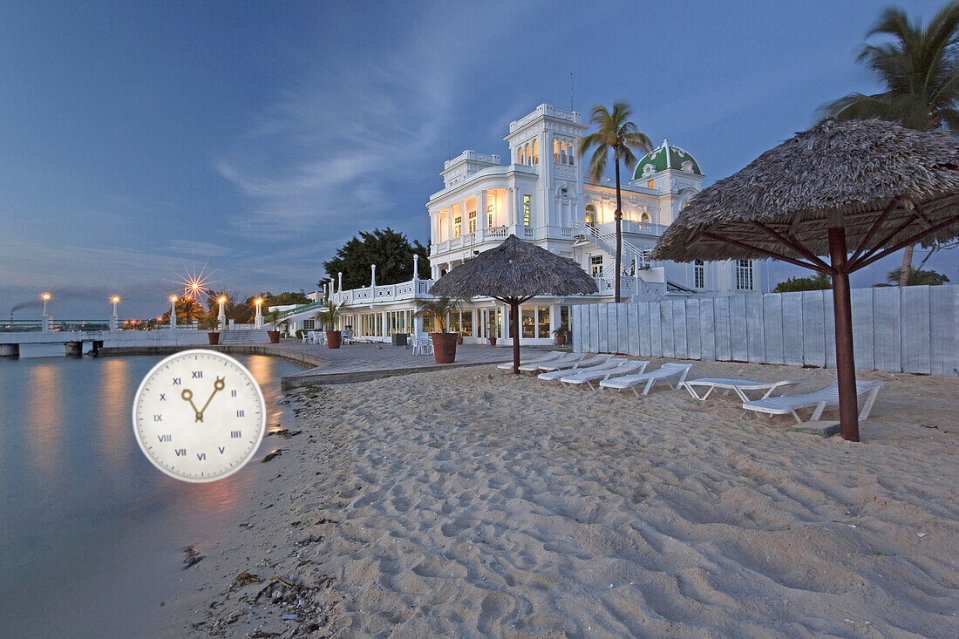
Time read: 11:06
